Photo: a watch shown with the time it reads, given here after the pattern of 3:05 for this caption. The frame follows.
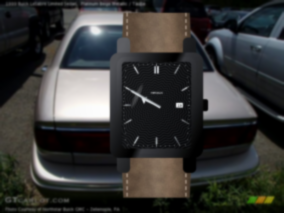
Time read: 9:50
